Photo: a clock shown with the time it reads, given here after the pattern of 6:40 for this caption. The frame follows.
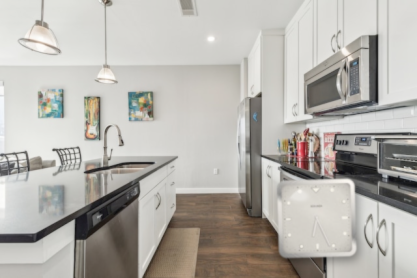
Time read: 6:26
